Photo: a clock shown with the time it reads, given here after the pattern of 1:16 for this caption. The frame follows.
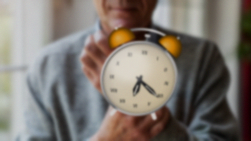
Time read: 6:21
